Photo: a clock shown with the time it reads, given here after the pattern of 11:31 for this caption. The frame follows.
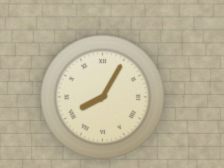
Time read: 8:05
